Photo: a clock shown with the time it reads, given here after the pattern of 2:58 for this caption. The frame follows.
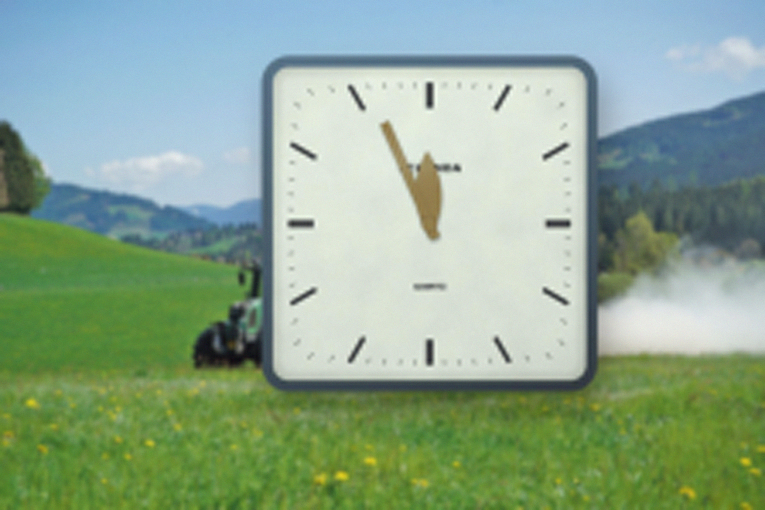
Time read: 11:56
